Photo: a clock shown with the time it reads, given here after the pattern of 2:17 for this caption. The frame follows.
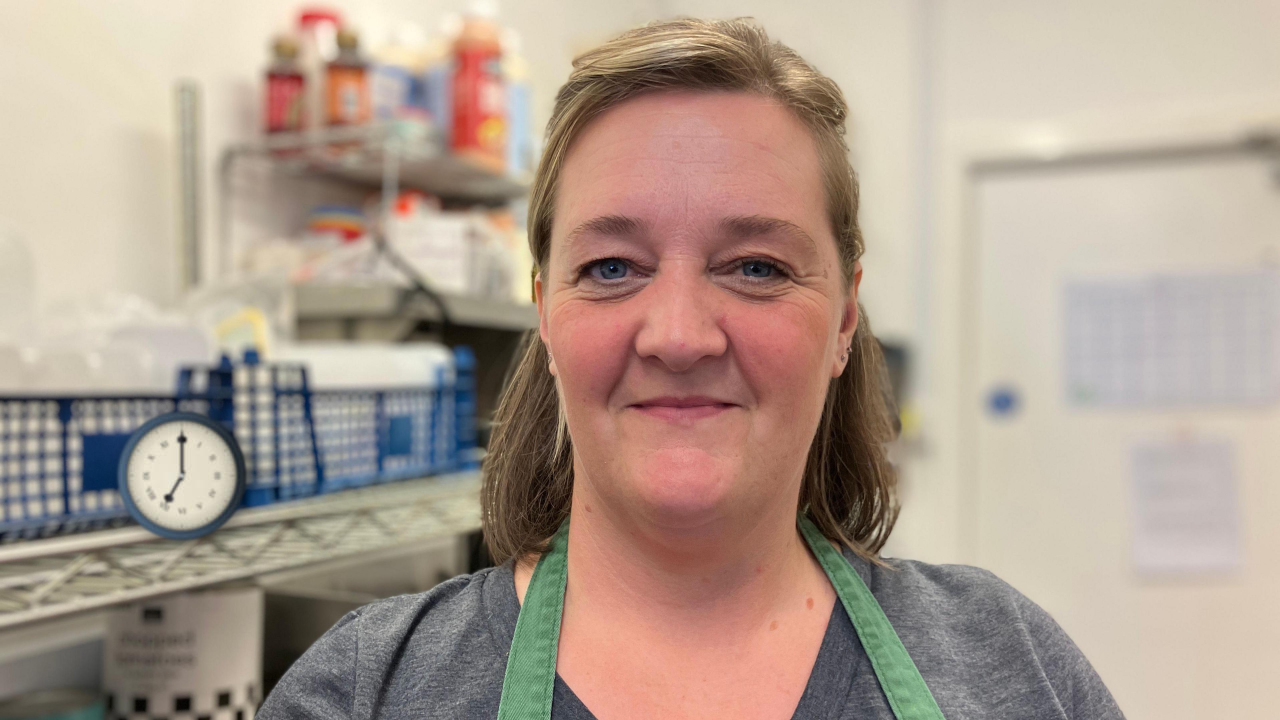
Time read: 7:00
